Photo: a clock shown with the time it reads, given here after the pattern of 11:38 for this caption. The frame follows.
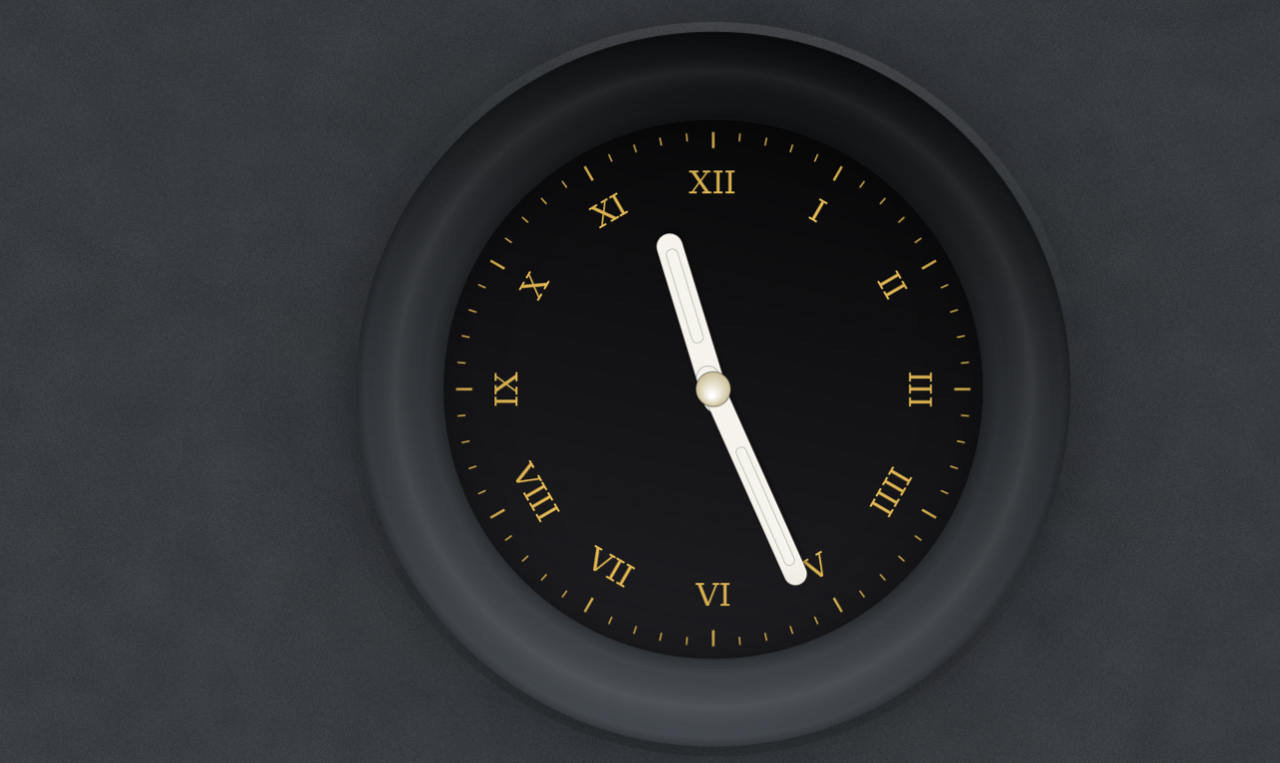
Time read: 11:26
